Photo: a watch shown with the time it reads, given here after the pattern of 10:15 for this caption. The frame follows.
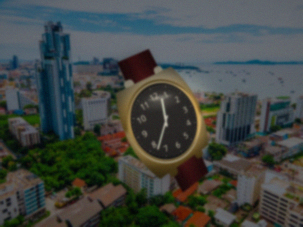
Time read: 12:38
